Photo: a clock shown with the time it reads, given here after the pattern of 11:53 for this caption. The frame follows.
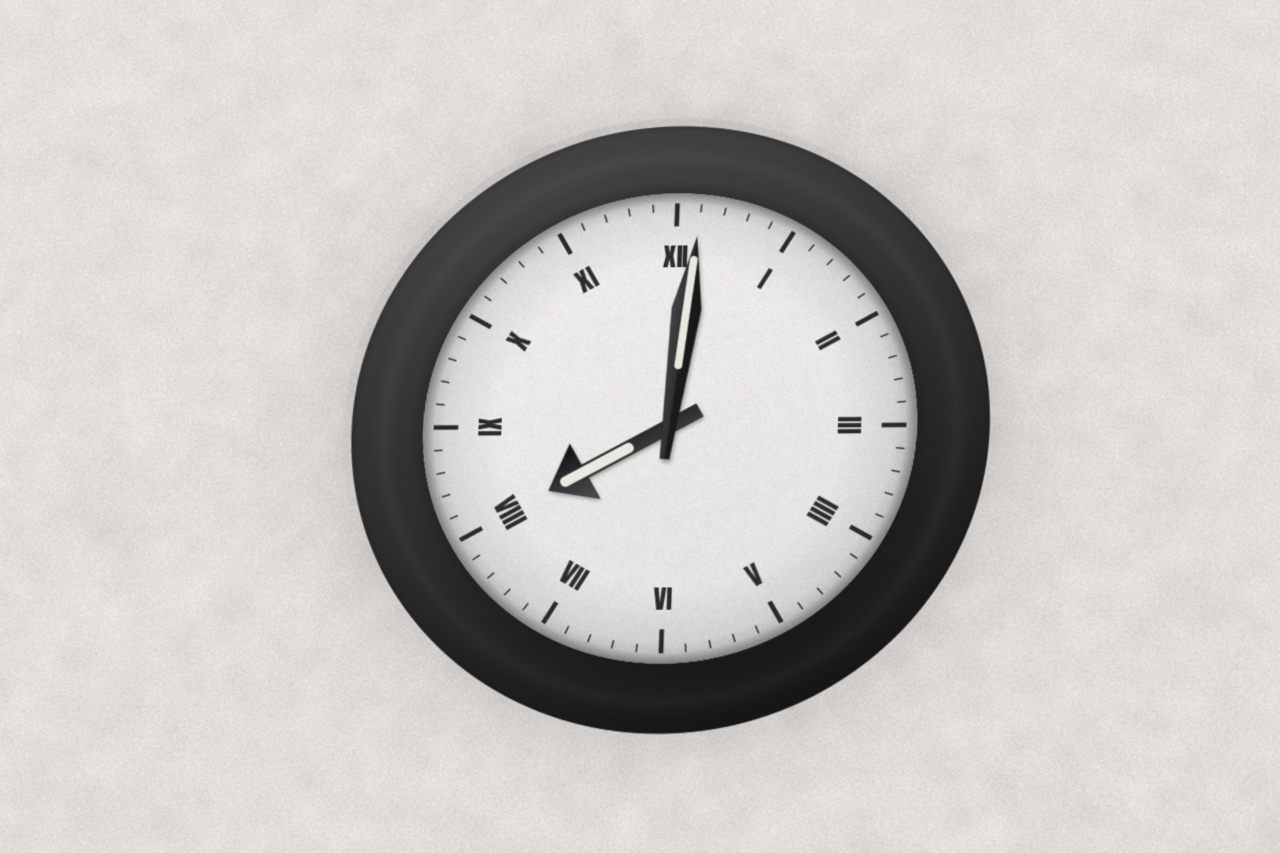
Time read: 8:01
